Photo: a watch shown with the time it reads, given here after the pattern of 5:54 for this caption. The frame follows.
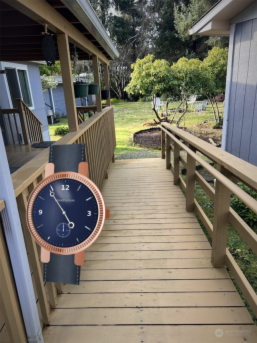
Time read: 4:54
